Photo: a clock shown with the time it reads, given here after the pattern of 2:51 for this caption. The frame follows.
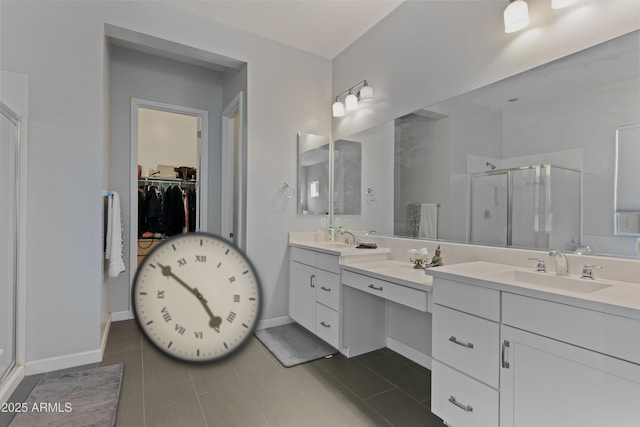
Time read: 4:51
